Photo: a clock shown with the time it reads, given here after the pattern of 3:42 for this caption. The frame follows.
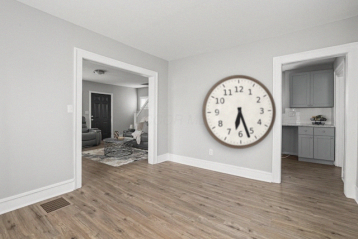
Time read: 6:27
